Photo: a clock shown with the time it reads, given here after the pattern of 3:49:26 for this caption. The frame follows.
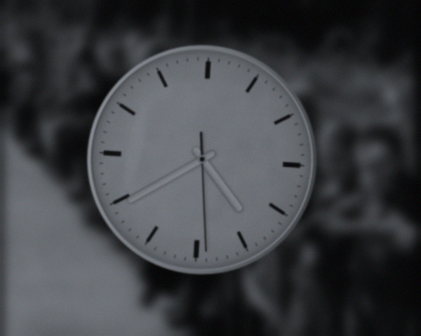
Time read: 4:39:29
